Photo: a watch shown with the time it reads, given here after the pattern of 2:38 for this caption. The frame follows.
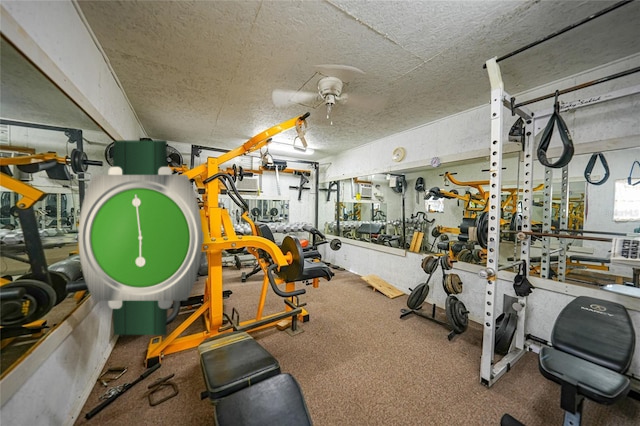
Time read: 5:59
